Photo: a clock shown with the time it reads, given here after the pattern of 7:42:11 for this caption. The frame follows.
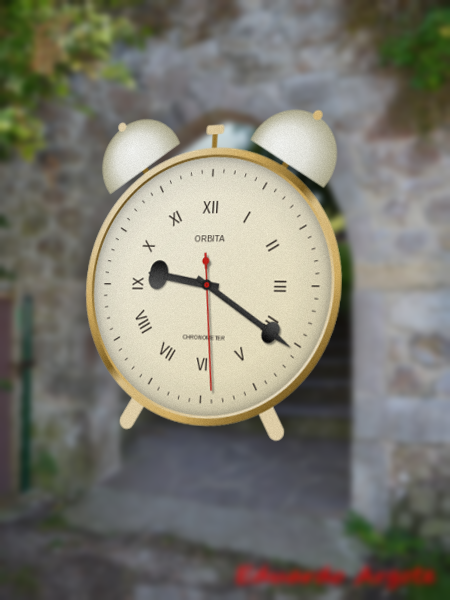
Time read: 9:20:29
